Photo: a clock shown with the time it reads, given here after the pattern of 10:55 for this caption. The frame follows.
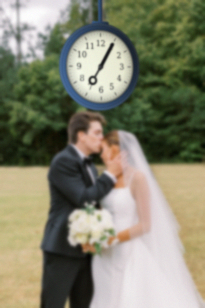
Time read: 7:05
